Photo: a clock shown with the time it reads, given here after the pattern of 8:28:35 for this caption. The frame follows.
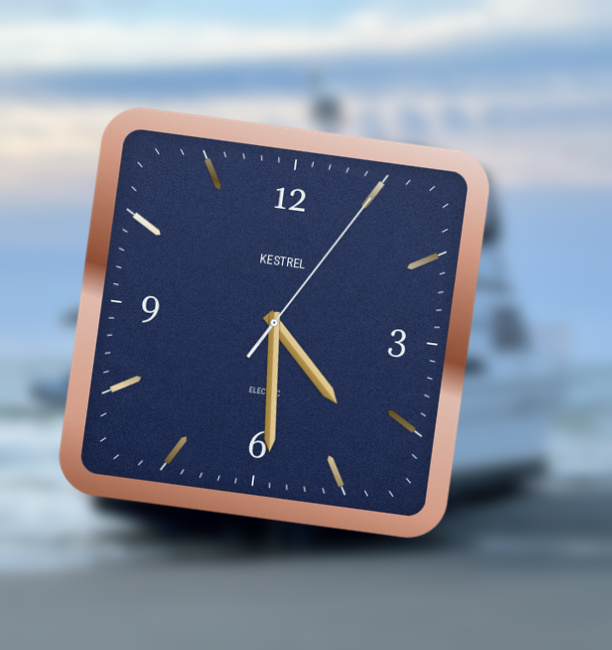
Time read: 4:29:05
